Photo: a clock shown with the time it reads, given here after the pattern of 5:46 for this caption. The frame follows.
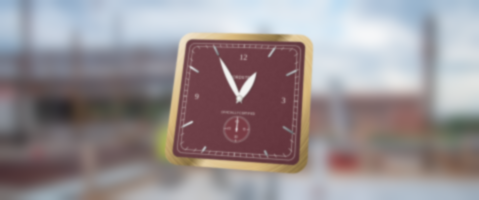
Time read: 12:55
